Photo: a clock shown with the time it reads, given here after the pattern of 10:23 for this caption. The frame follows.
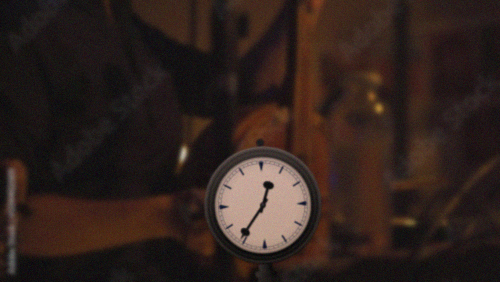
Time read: 12:36
